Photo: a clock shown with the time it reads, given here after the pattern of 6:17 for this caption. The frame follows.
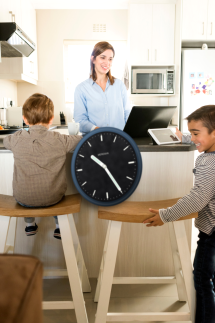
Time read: 10:25
